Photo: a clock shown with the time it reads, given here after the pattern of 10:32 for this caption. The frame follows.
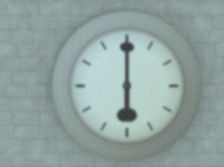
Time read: 6:00
